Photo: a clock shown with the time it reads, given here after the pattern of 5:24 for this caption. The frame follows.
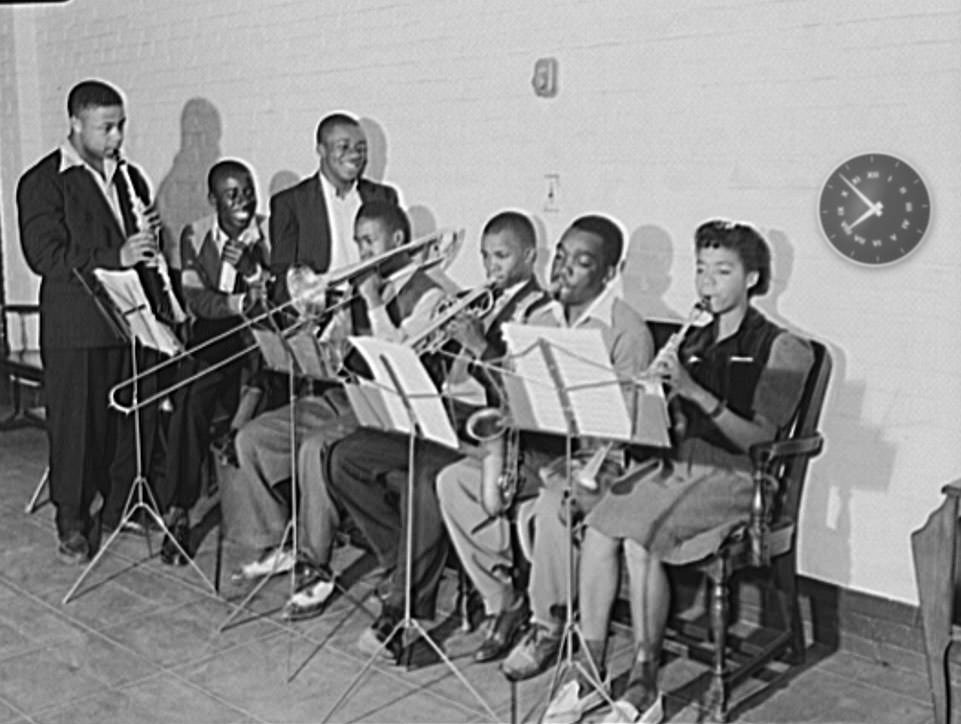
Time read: 7:53
